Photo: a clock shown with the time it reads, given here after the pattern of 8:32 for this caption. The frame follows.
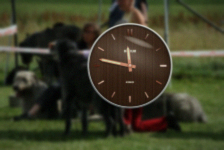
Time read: 11:47
